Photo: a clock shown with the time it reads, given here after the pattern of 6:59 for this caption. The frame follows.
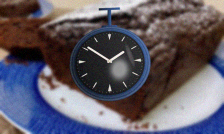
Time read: 1:51
